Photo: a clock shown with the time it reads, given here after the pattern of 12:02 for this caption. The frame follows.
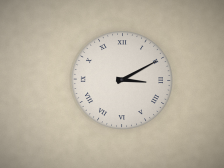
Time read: 3:10
